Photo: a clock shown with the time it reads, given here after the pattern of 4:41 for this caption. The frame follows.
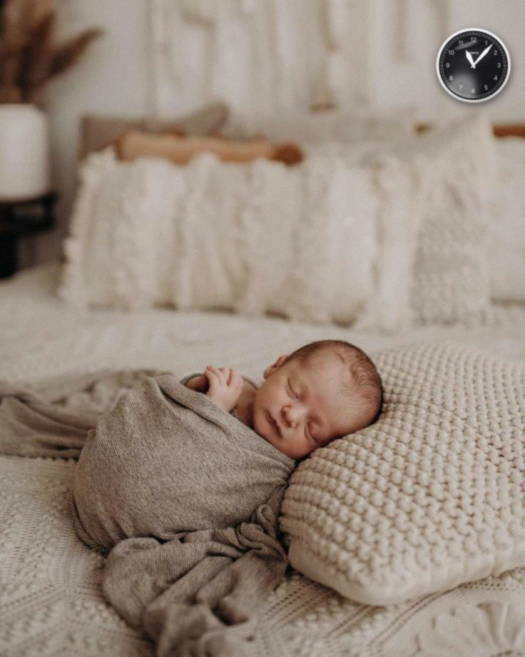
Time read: 11:07
